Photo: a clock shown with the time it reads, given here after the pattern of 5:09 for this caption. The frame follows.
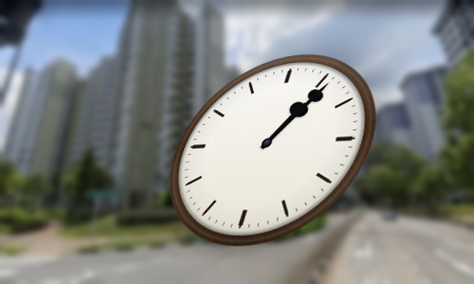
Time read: 1:06
